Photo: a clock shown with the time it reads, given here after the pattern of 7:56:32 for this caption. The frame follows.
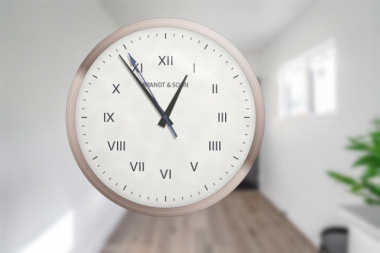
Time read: 12:53:55
